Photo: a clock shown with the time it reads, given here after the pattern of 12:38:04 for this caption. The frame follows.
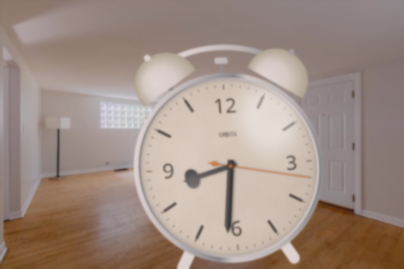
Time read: 8:31:17
